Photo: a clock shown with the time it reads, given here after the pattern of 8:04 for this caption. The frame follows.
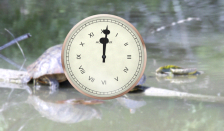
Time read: 12:01
